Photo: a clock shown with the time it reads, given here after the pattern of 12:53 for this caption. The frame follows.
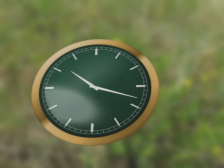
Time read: 10:18
